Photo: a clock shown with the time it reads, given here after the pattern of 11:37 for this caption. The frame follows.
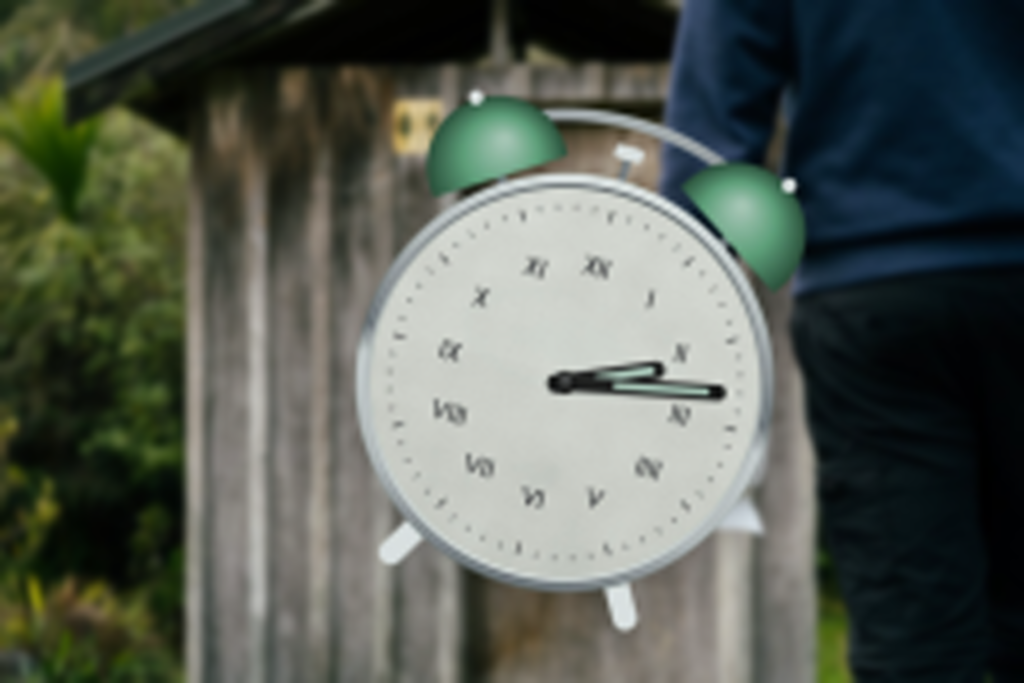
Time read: 2:13
